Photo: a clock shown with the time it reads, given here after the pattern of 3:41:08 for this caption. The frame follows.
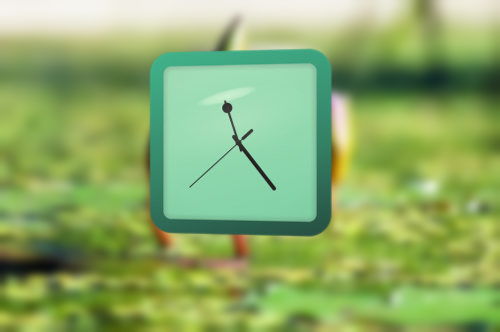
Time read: 11:23:38
